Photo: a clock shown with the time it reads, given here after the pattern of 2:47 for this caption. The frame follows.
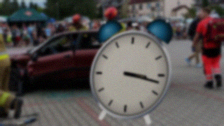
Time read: 3:17
